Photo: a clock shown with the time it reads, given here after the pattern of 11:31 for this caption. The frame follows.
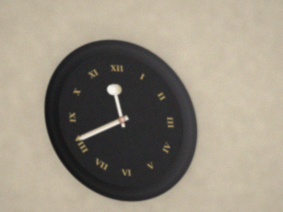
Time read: 11:41
